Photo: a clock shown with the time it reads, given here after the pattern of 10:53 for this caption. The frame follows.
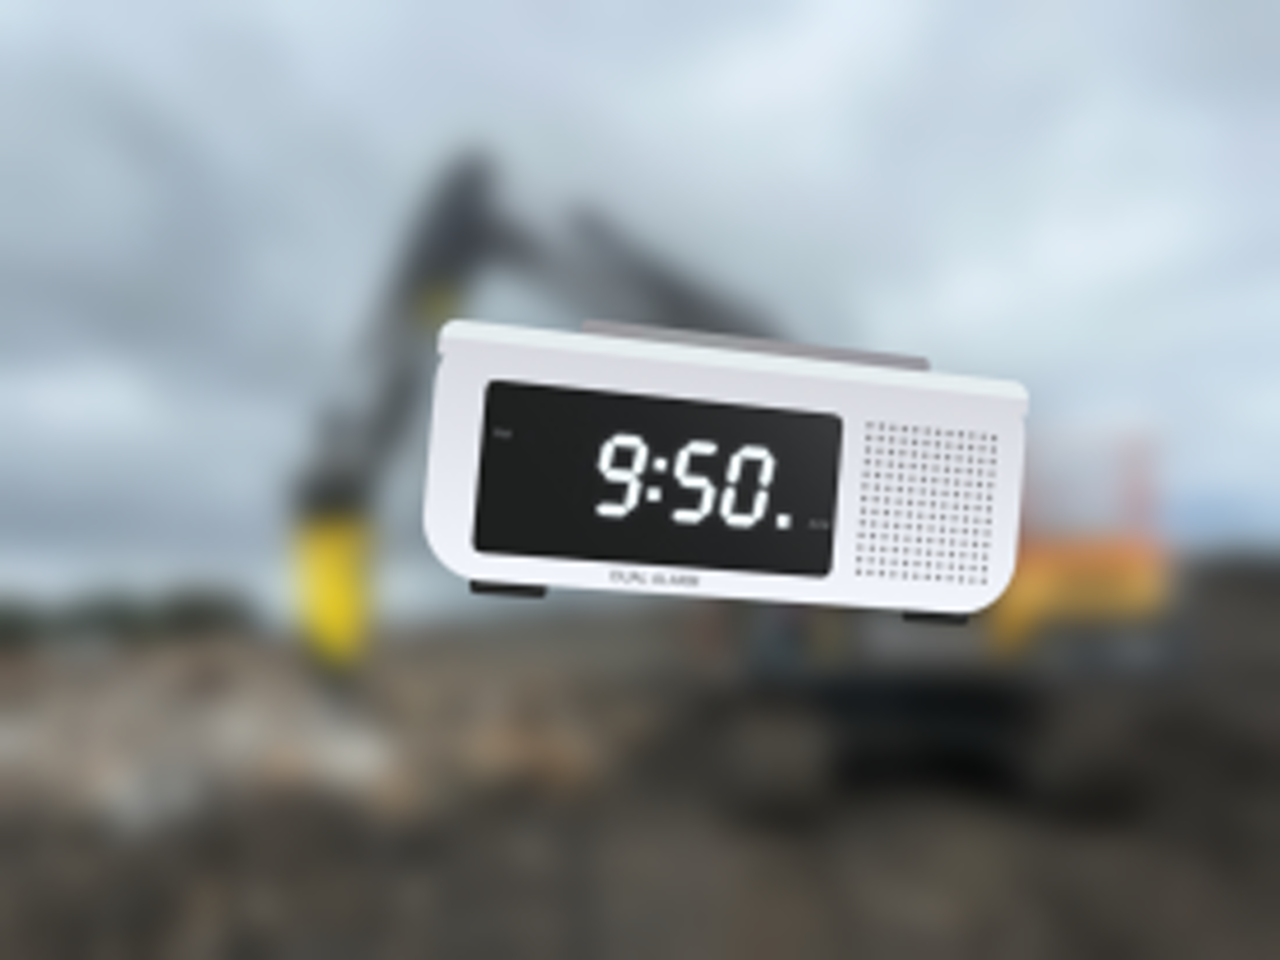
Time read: 9:50
